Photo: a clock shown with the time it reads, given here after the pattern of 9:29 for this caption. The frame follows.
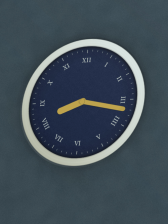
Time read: 8:17
